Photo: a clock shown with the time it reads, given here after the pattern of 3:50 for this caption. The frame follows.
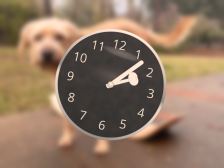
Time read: 2:07
